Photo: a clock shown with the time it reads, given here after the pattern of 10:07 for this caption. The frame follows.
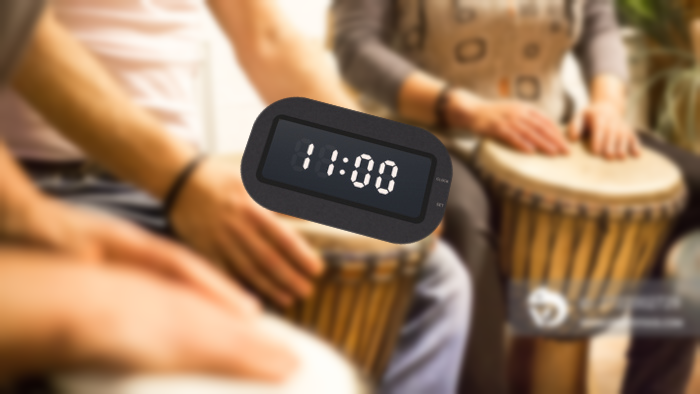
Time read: 11:00
